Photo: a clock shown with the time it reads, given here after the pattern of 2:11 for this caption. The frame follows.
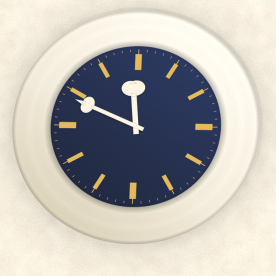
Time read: 11:49
